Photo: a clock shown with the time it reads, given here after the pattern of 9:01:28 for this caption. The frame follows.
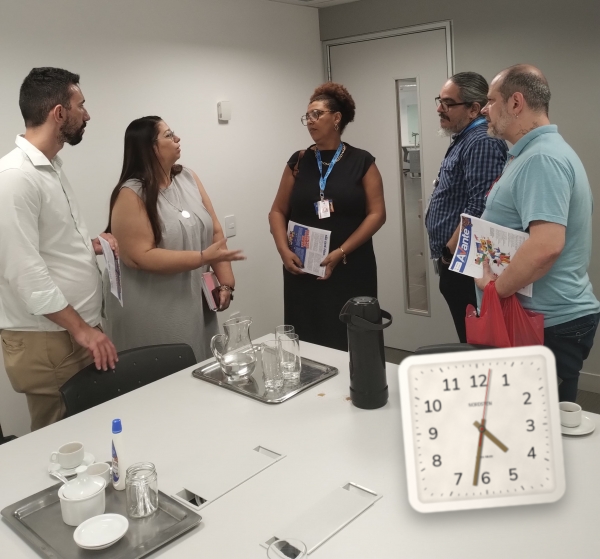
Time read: 4:32:02
